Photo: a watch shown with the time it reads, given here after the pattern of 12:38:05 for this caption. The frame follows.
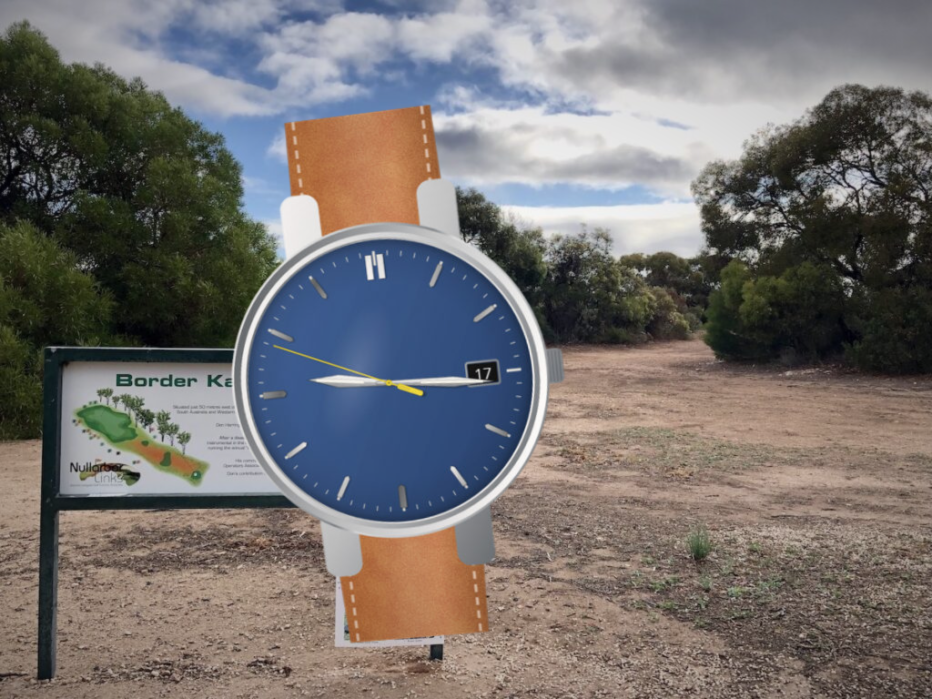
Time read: 9:15:49
